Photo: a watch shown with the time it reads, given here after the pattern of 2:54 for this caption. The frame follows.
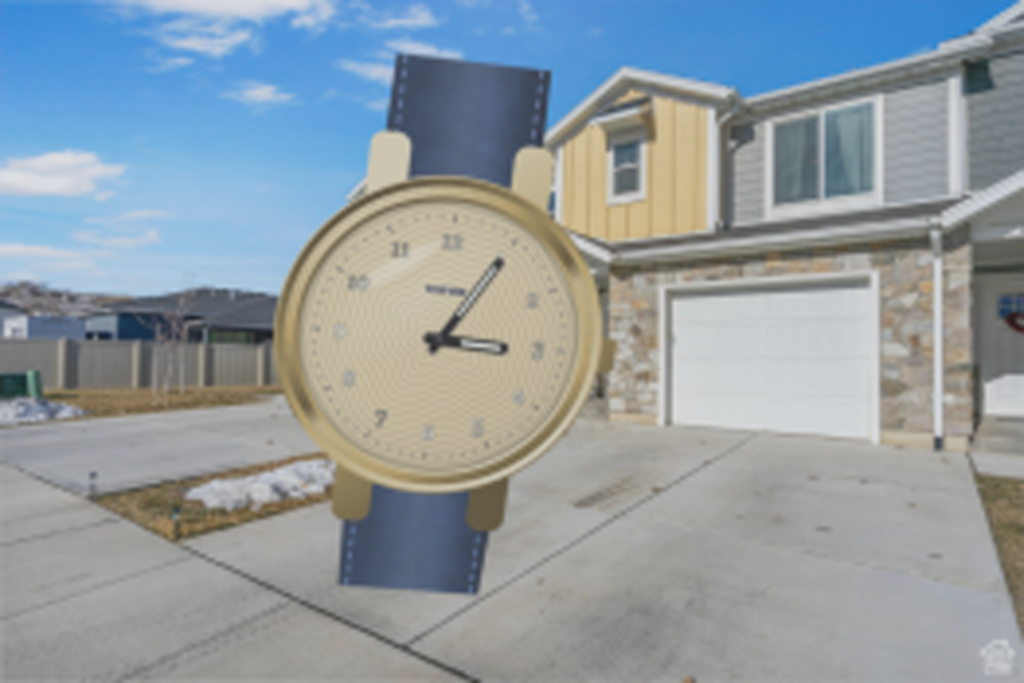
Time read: 3:05
